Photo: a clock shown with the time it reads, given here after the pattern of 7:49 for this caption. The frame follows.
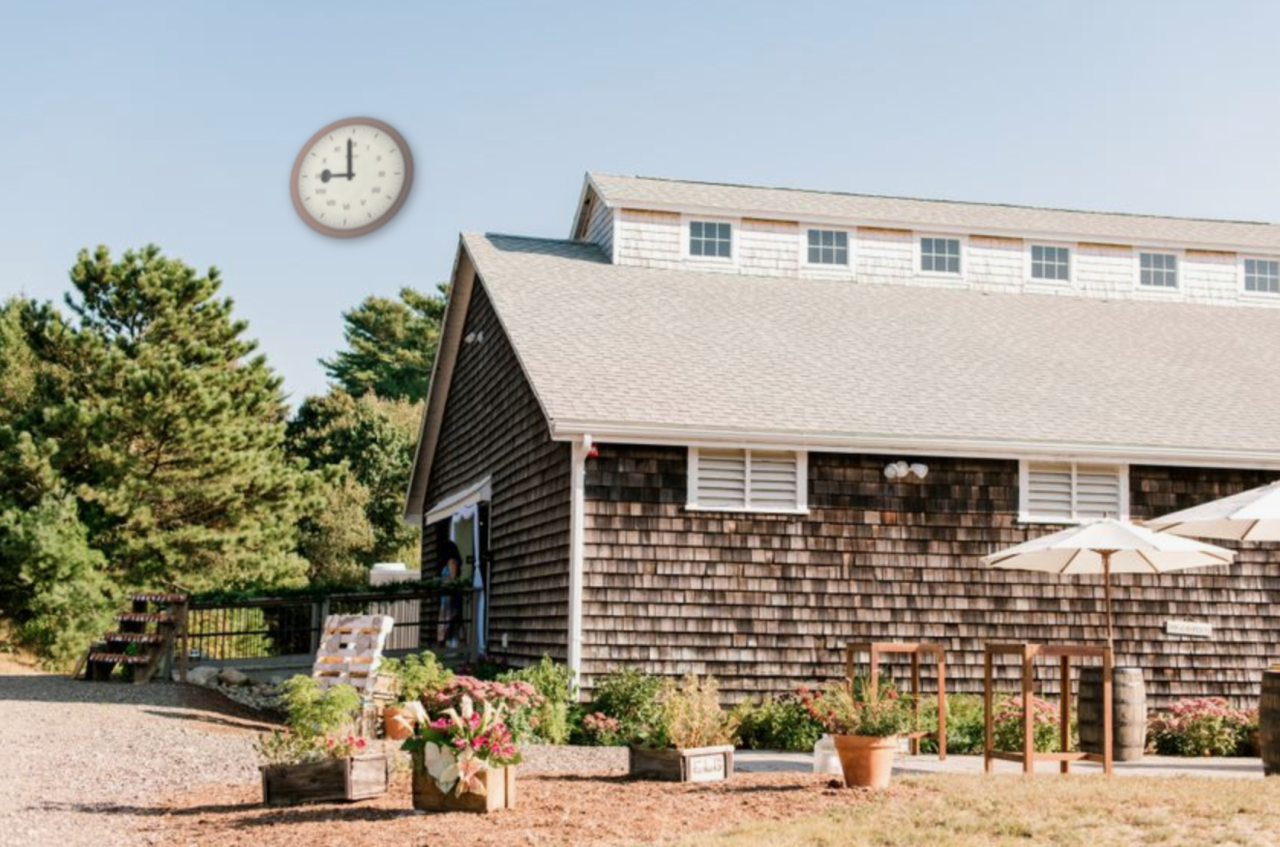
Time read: 8:59
